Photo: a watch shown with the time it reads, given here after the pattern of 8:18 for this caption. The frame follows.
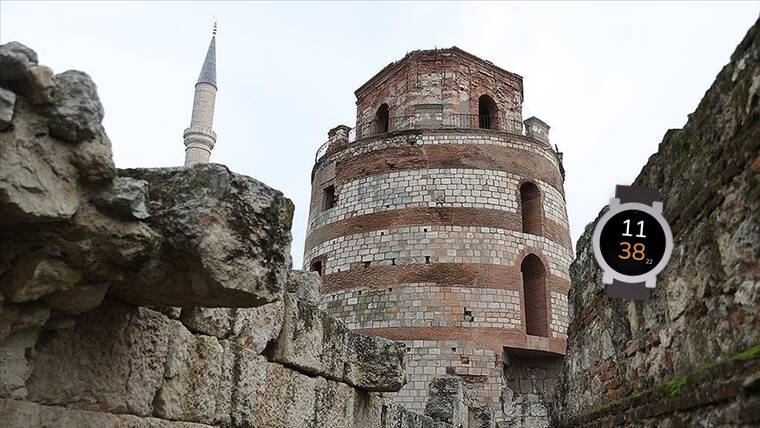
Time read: 11:38
